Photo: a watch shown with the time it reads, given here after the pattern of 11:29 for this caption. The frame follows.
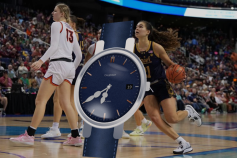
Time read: 6:40
